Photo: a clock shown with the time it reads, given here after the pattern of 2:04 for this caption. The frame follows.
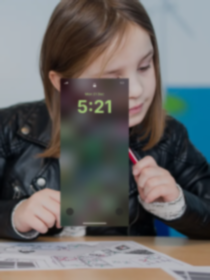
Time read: 5:21
